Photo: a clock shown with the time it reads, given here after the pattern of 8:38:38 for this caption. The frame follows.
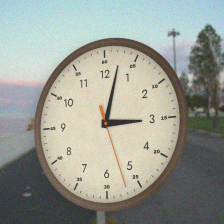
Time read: 3:02:27
